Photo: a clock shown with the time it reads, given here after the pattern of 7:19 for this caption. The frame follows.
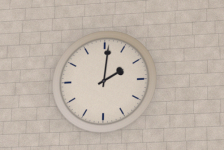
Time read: 2:01
